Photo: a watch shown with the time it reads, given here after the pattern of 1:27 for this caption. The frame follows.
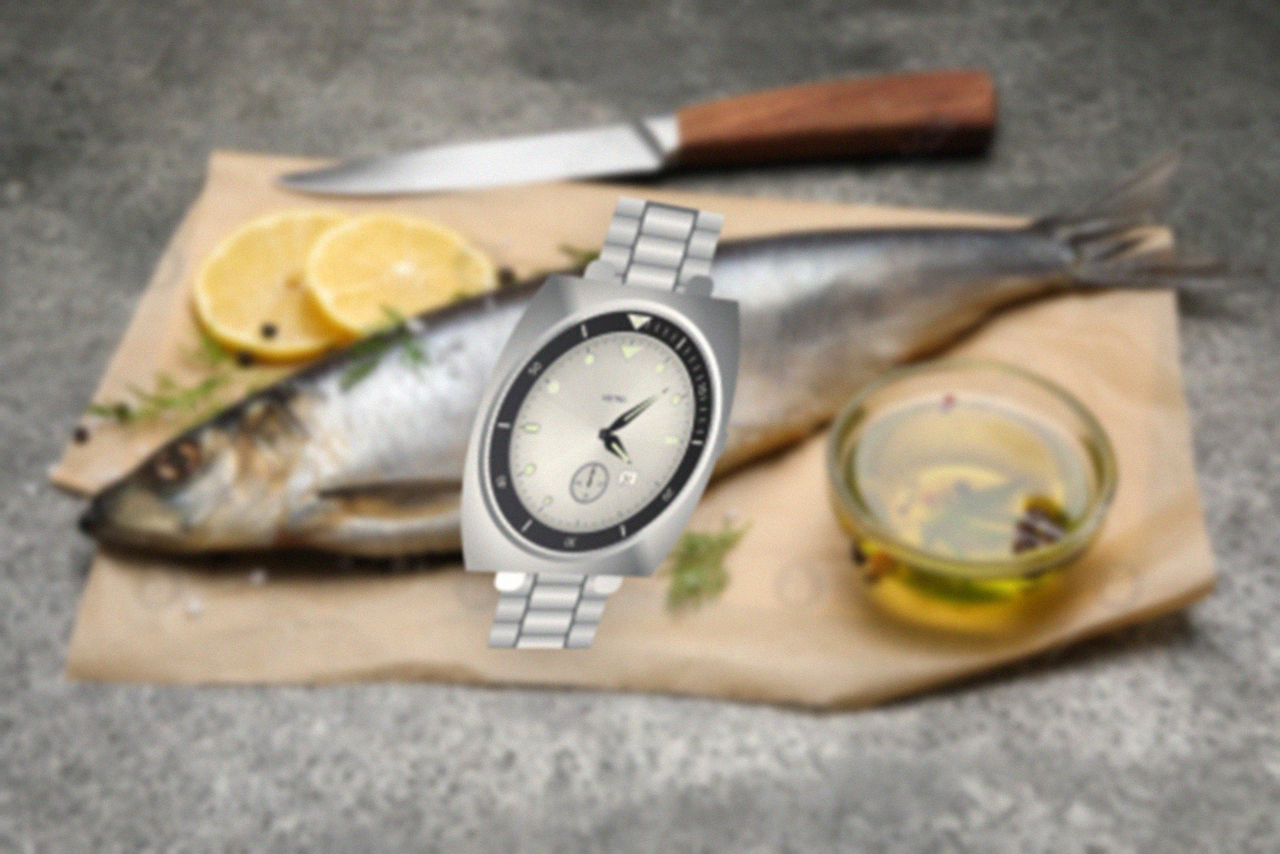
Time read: 4:08
